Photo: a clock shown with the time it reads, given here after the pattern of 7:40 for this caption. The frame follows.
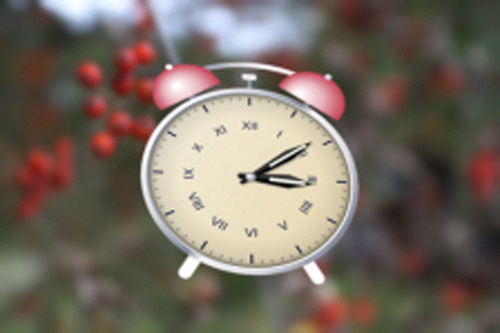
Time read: 3:09
